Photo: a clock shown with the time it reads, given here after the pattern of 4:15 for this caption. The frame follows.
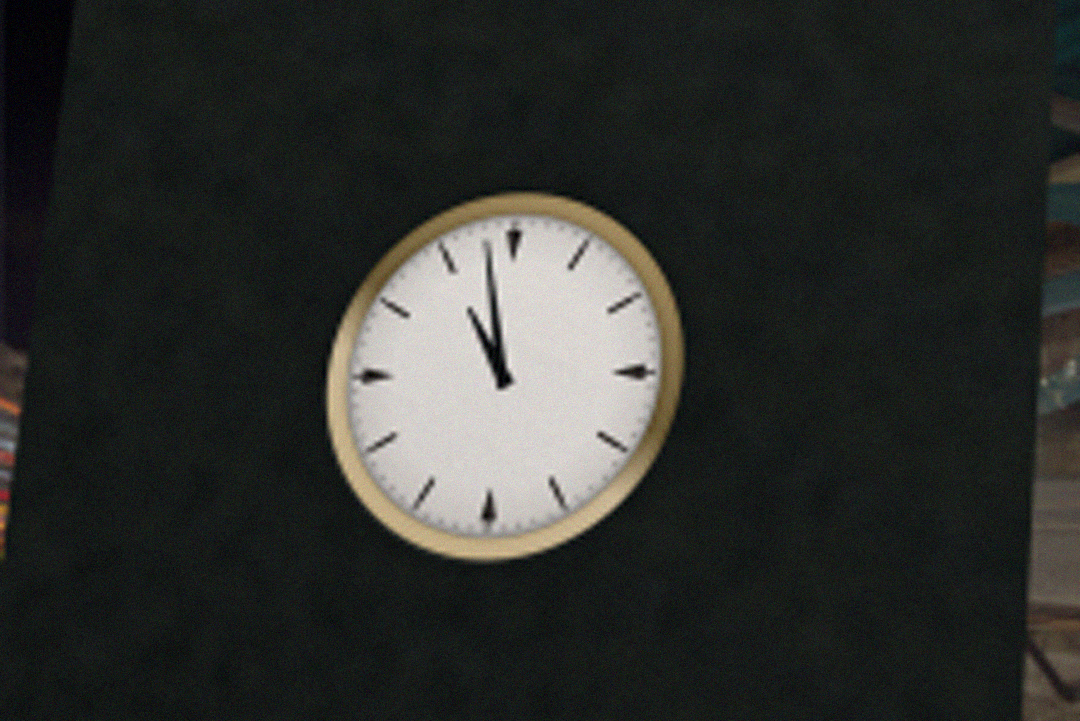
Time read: 10:58
